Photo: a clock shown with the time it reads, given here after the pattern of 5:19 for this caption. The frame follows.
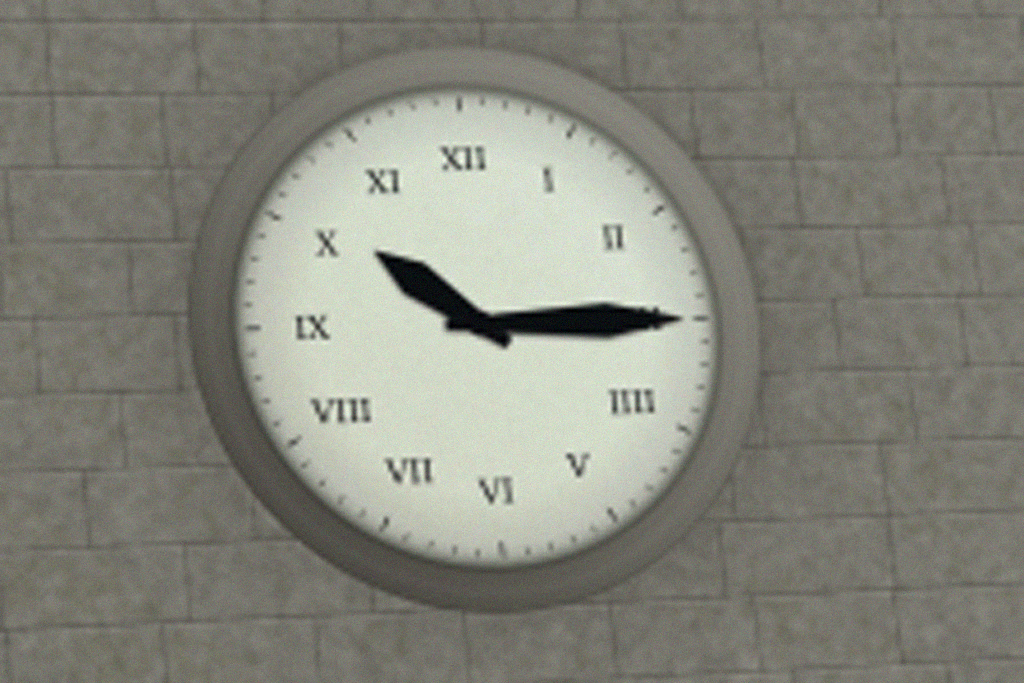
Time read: 10:15
